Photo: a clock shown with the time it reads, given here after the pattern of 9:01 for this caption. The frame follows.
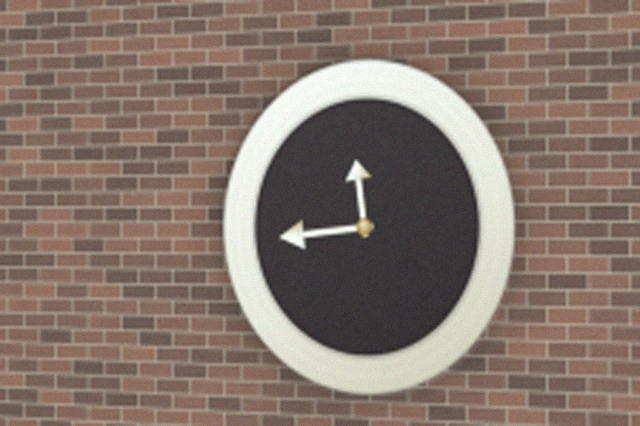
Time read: 11:44
